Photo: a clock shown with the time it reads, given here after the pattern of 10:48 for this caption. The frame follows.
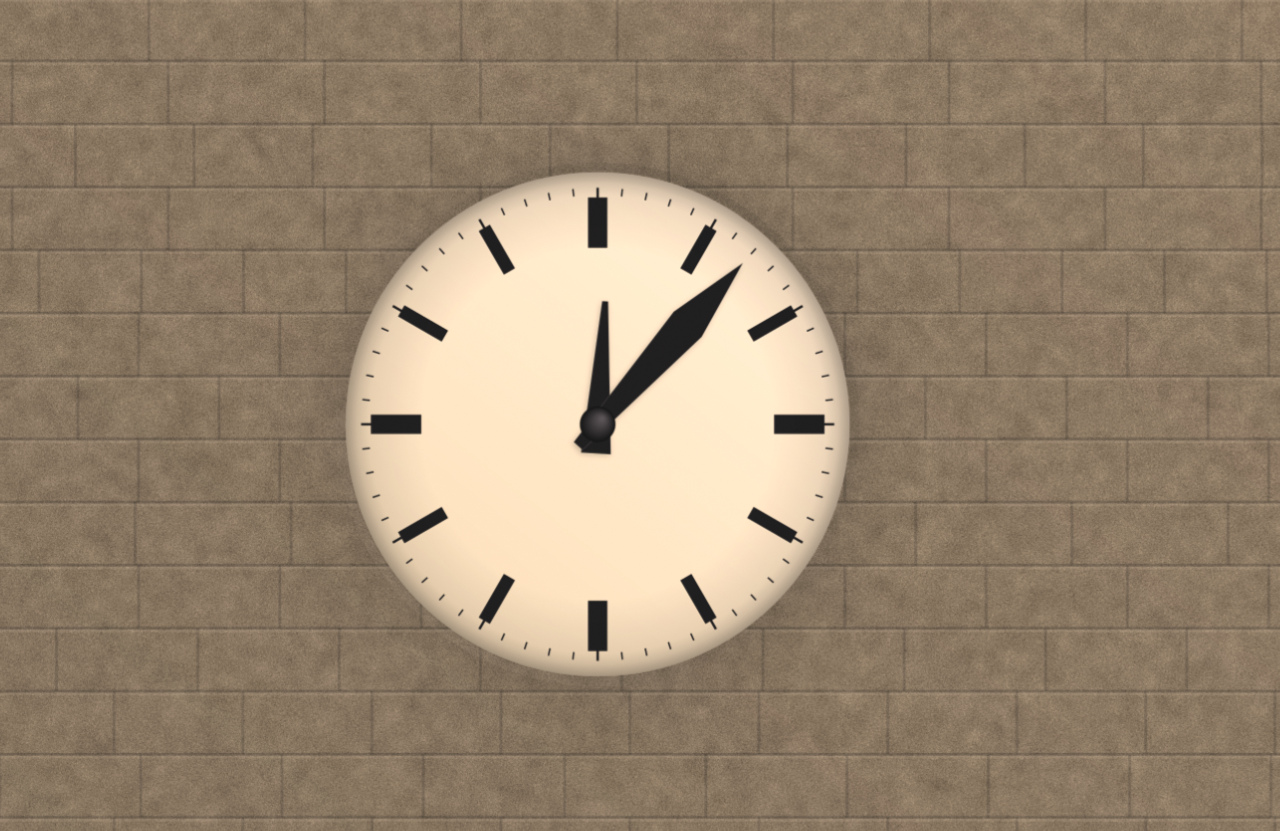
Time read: 12:07
